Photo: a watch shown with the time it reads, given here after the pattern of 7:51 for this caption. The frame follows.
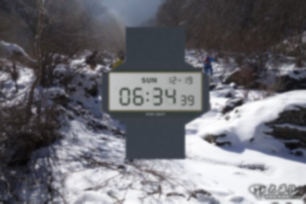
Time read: 6:34
